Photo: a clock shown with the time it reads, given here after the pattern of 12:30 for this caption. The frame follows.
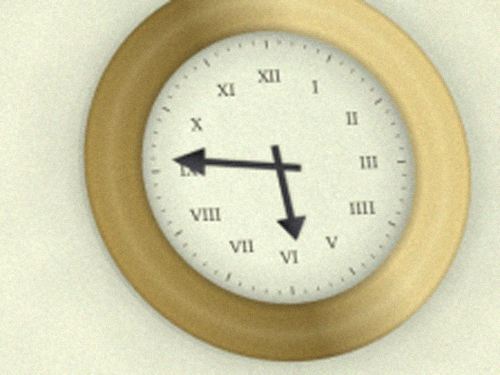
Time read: 5:46
